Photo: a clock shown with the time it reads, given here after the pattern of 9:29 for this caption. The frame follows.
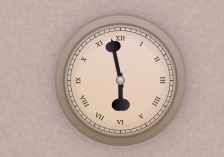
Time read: 5:58
